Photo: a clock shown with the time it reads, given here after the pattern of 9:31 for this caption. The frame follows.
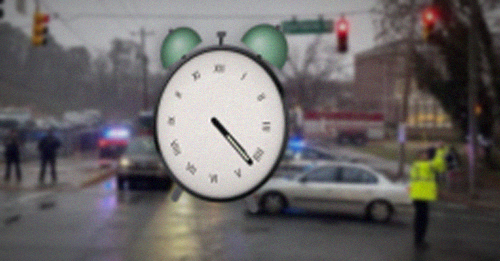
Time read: 4:22
